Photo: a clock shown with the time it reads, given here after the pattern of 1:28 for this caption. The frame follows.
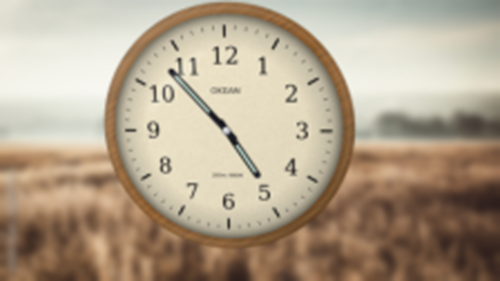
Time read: 4:53
